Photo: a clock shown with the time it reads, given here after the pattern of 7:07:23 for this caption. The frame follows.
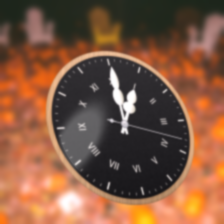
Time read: 1:00:18
